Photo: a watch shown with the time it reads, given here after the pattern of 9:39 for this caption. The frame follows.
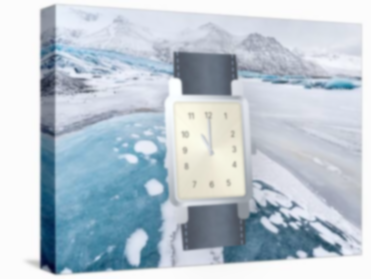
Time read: 11:00
